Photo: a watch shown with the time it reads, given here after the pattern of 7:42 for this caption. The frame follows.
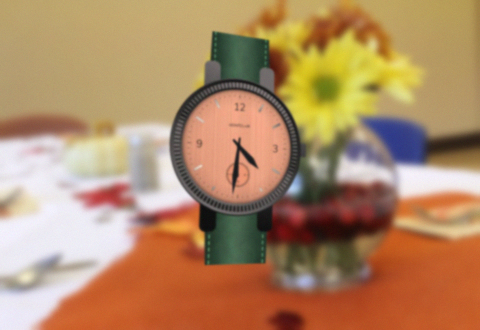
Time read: 4:31
